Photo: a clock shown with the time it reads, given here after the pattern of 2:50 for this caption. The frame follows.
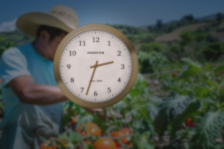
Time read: 2:33
